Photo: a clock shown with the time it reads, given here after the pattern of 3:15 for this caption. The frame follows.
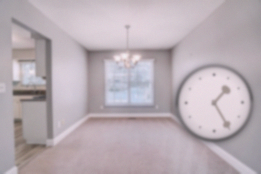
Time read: 1:25
